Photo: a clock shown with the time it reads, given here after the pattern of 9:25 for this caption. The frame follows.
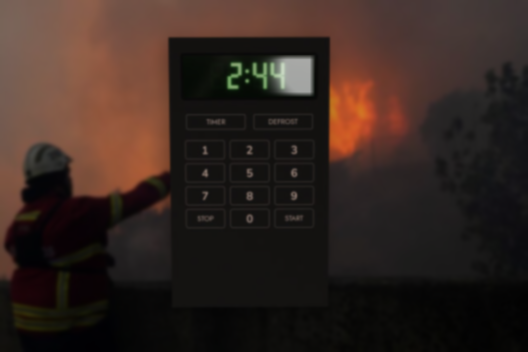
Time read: 2:44
